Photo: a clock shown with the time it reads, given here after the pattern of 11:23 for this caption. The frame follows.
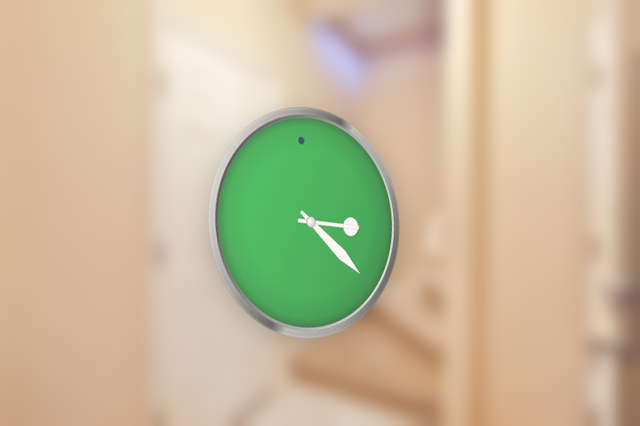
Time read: 3:23
